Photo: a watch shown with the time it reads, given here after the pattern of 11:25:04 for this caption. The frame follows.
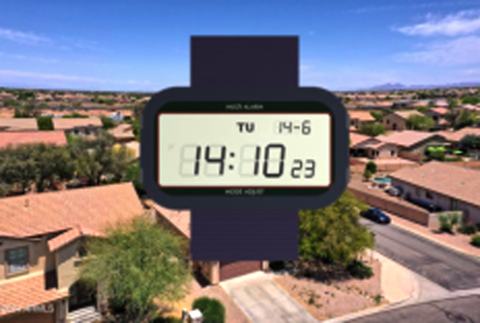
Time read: 14:10:23
